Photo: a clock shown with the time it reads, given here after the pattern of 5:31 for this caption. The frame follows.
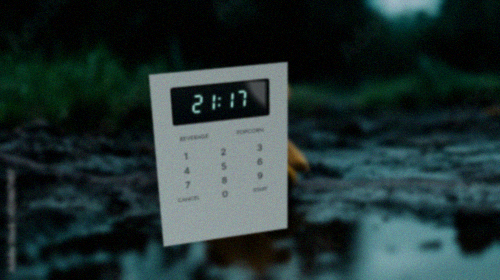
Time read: 21:17
